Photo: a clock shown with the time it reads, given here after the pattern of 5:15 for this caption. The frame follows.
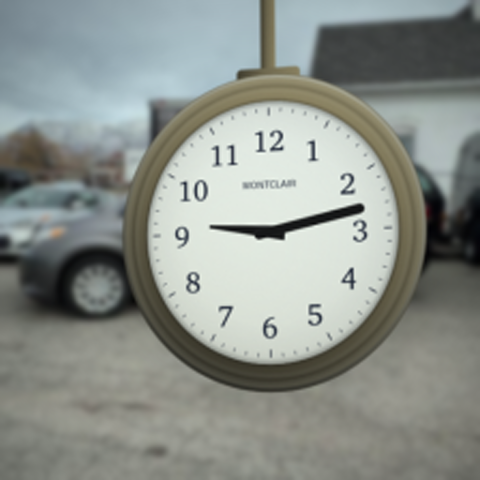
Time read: 9:13
